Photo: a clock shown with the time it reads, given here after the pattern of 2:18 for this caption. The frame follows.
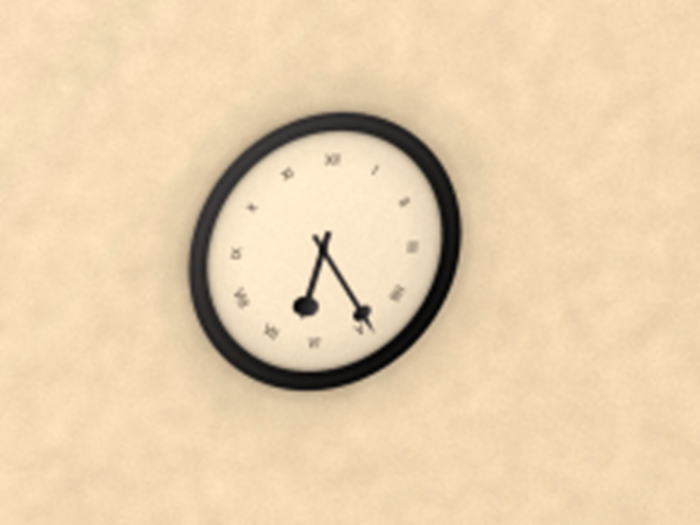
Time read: 6:24
